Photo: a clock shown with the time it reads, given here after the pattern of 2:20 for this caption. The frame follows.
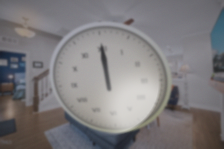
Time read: 12:00
